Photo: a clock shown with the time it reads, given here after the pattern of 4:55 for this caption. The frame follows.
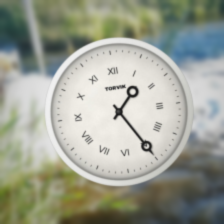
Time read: 1:25
